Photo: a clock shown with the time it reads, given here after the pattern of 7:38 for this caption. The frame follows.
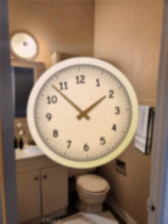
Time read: 1:53
